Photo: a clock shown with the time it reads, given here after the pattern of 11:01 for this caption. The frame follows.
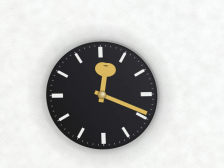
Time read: 12:19
